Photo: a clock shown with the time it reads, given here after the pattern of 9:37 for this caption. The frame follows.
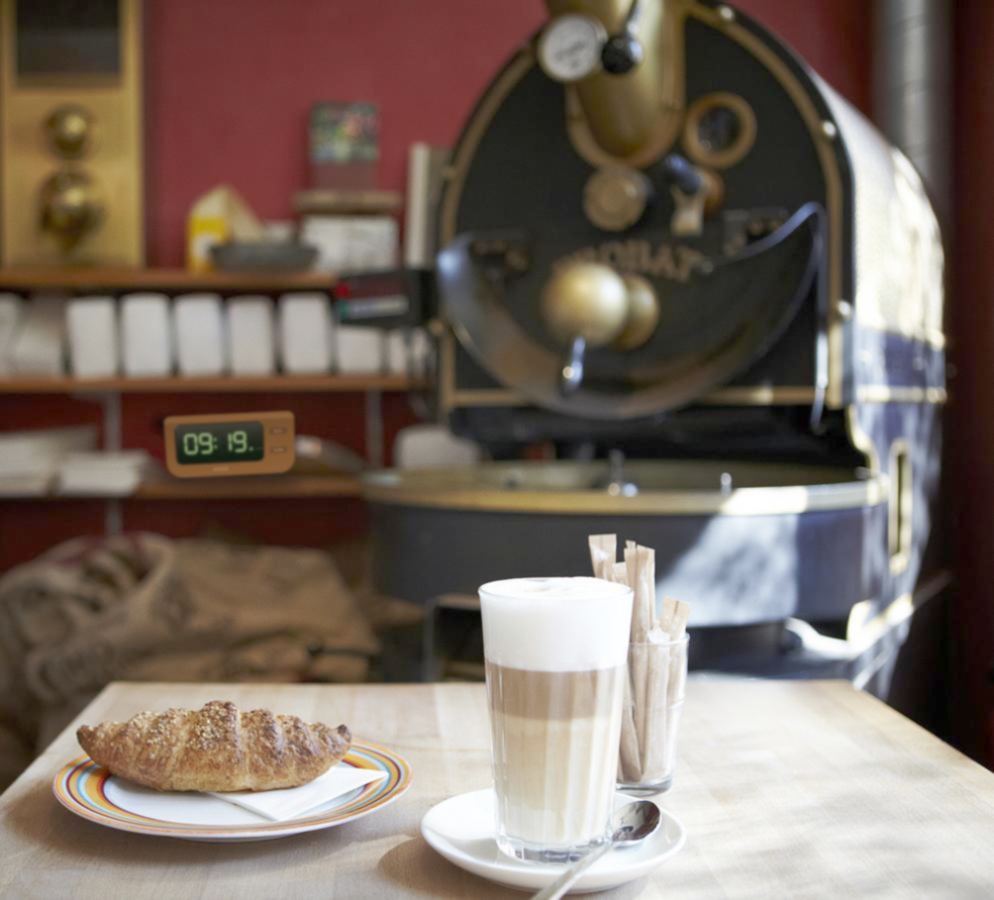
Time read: 9:19
